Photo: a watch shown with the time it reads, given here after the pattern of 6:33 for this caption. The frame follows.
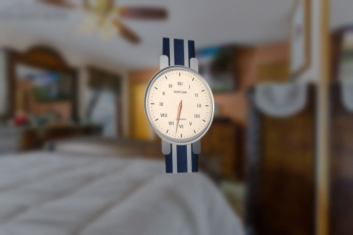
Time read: 6:32
